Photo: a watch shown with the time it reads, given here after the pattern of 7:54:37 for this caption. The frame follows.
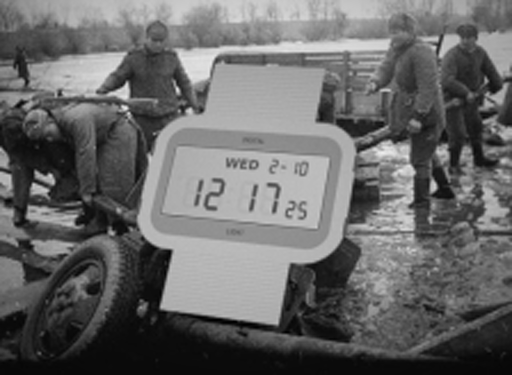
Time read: 12:17:25
